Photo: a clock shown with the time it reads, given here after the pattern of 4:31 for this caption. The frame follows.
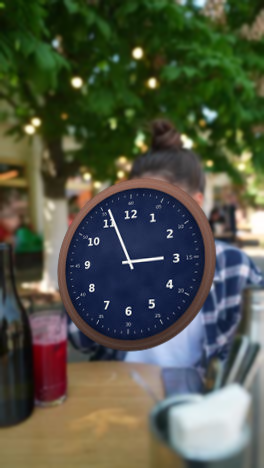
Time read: 2:56
